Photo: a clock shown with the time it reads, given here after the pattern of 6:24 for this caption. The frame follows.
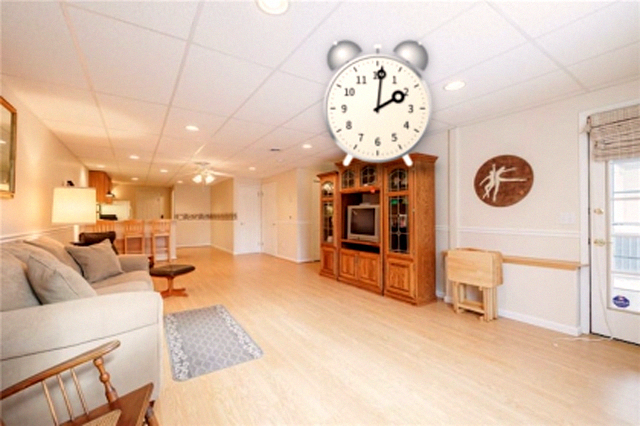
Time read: 2:01
